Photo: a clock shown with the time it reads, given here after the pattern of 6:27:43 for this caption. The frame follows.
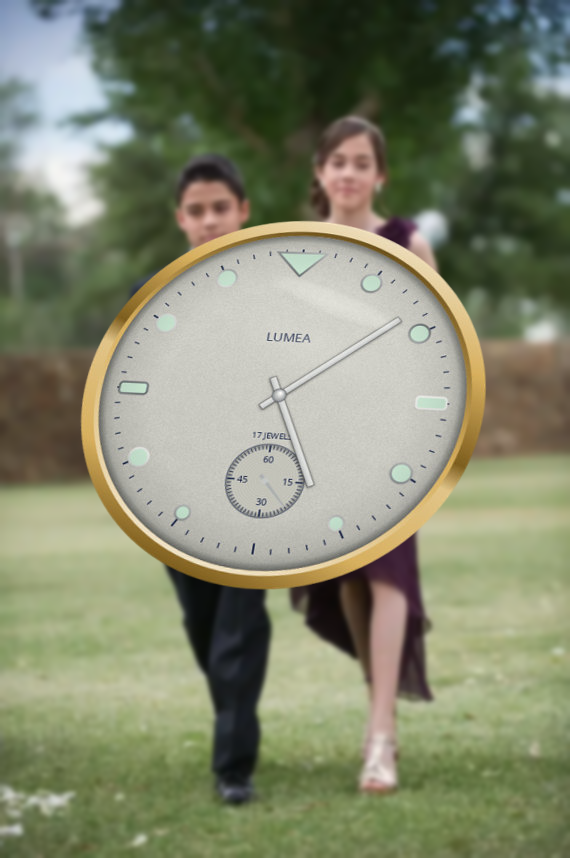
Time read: 5:08:23
